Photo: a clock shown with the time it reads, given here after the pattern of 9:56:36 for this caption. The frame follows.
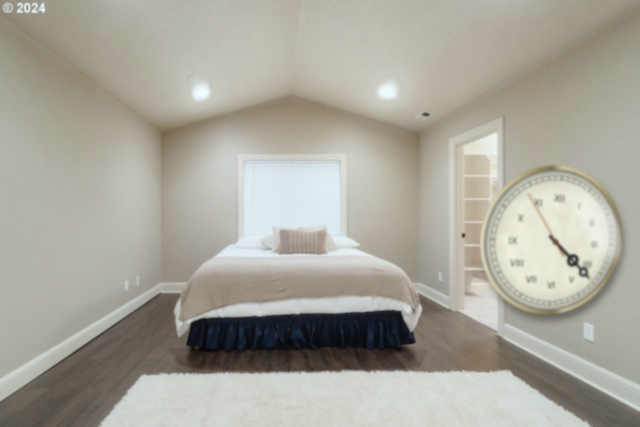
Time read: 4:21:54
